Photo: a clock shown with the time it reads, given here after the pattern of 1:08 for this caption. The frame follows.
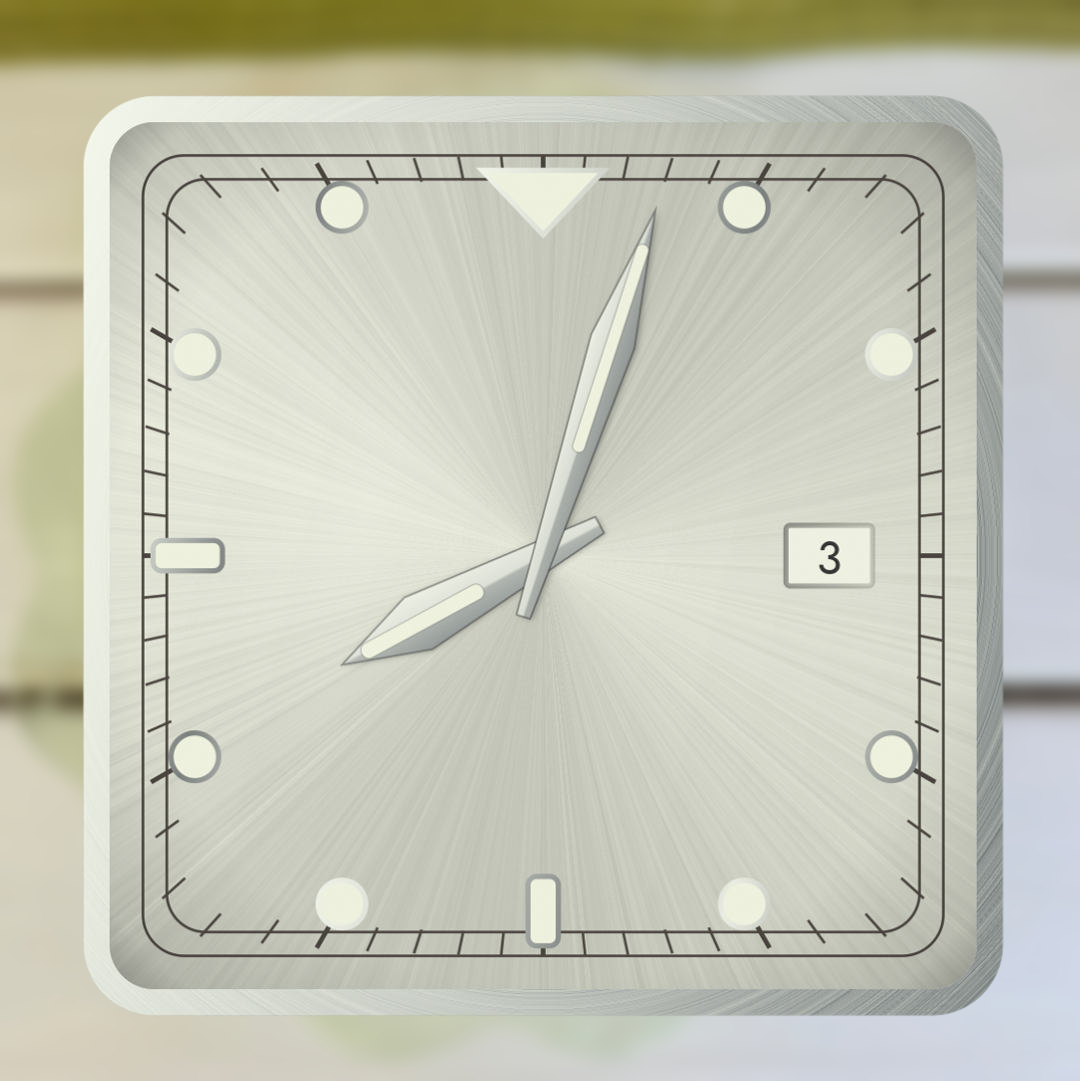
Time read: 8:03
